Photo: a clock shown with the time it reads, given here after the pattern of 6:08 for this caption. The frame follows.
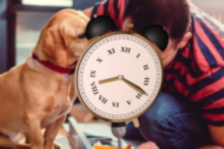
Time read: 8:19
